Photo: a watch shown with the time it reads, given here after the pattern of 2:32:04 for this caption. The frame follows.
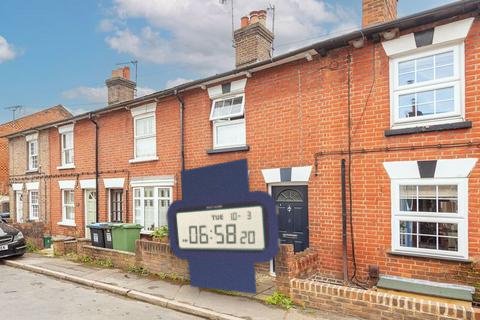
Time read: 6:58:20
